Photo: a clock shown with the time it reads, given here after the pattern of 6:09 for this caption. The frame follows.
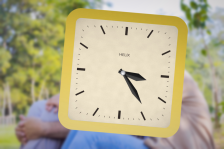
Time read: 3:24
